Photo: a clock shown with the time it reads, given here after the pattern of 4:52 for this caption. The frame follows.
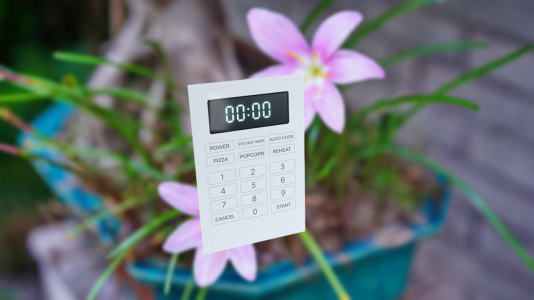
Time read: 0:00
